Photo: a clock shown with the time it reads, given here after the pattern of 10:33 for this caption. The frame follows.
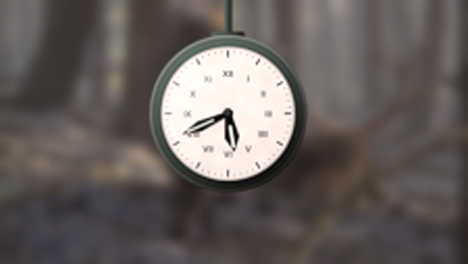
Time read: 5:41
